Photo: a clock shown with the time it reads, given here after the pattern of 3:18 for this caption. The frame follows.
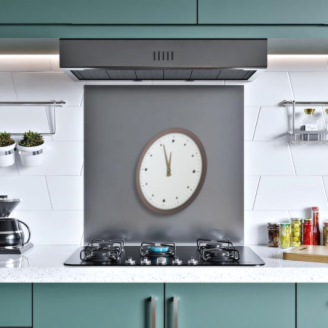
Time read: 11:56
